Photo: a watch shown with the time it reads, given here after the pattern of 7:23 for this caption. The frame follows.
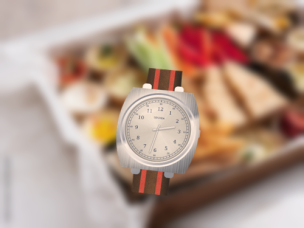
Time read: 2:32
